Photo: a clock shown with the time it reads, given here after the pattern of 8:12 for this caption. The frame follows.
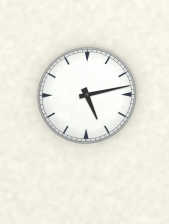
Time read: 5:13
